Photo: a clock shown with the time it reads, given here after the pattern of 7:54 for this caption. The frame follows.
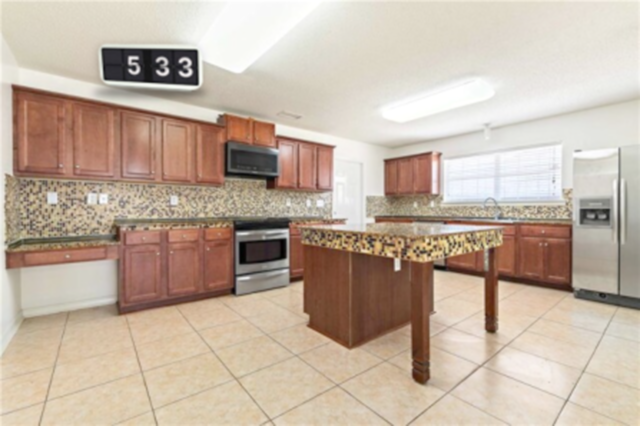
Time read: 5:33
